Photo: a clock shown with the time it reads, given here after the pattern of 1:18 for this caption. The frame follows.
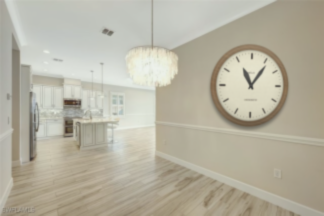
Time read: 11:06
